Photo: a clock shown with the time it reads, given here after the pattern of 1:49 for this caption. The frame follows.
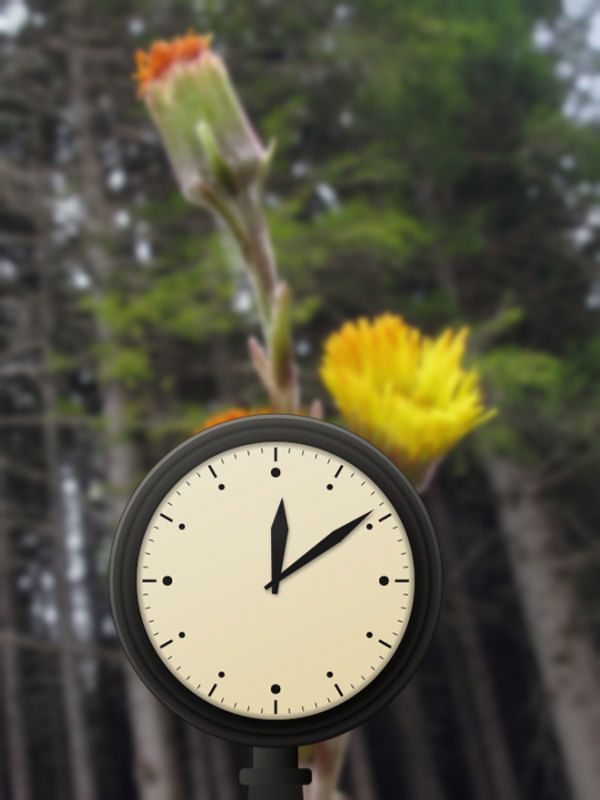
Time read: 12:09
